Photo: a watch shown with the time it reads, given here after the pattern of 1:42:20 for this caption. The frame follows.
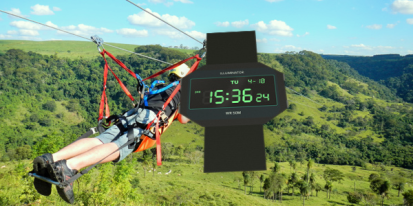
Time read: 15:36:24
